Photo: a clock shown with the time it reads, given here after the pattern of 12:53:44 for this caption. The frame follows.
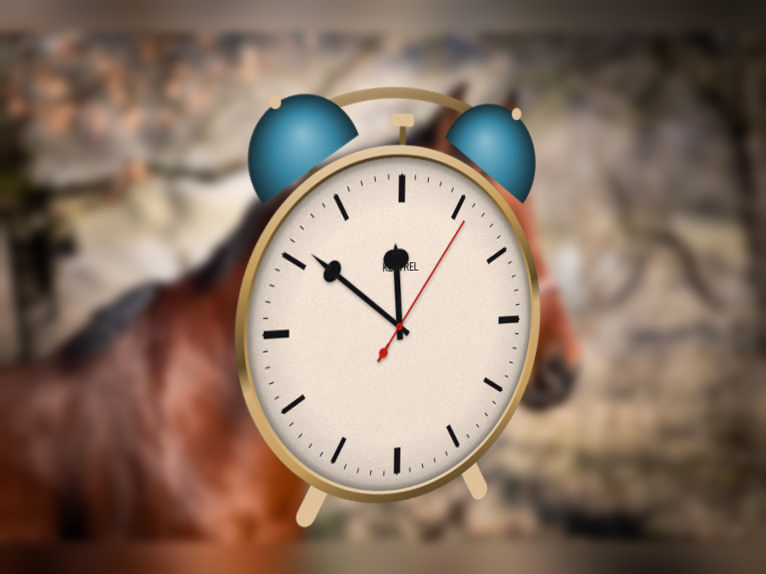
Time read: 11:51:06
